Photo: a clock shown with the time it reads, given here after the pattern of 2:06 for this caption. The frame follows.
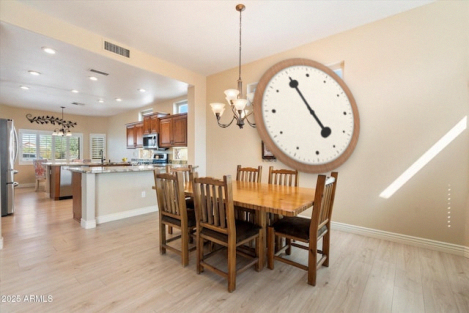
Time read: 4:55
